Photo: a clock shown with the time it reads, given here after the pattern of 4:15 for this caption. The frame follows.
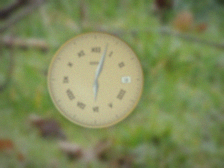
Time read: 6:03
